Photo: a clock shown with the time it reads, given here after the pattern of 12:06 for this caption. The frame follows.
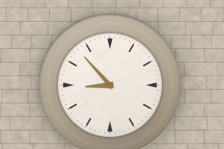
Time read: 8:53
